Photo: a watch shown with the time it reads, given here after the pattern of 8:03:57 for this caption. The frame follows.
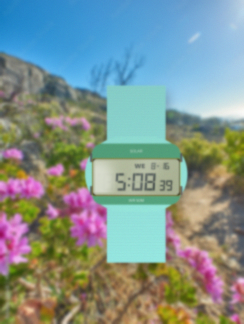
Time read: 5:08:39
